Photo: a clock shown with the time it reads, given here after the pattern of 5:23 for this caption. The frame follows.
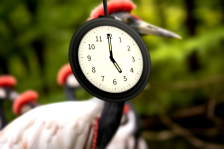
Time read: 5:00
